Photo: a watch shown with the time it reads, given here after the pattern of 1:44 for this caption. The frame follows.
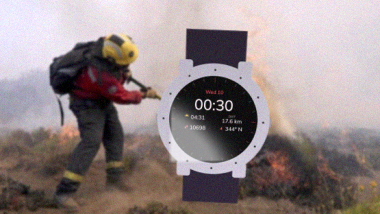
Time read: 0:30
